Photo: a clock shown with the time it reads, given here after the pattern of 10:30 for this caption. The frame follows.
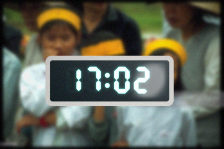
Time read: 17:02
